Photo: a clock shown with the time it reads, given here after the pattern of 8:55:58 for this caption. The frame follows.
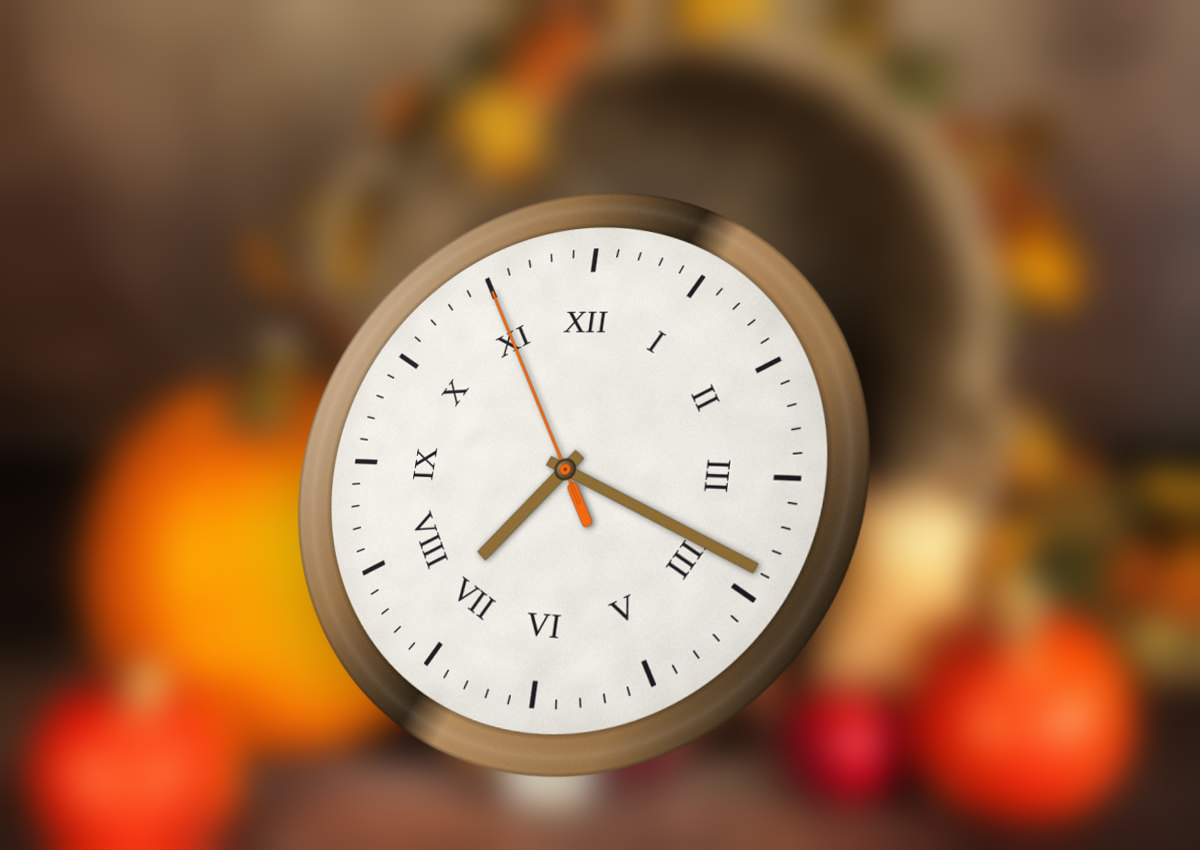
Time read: 7:18:55
